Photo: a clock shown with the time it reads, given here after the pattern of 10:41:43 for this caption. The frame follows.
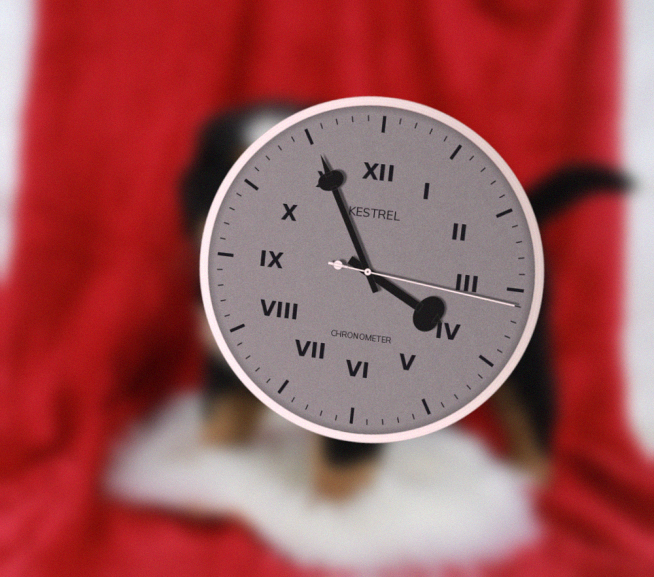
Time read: 3:55:16
